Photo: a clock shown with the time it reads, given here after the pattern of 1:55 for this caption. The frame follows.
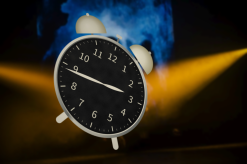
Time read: 2:44
